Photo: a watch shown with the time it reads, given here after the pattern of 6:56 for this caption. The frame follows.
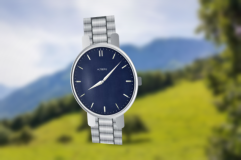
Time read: 8:08
